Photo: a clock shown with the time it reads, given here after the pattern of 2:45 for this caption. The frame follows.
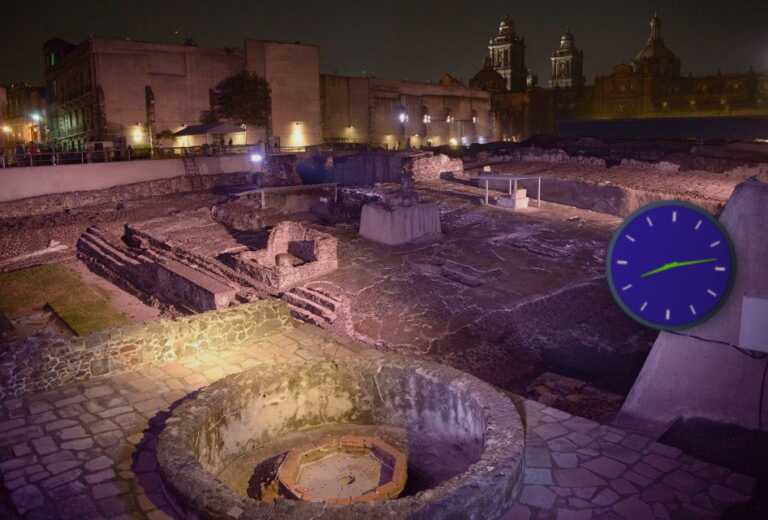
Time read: 8:13
